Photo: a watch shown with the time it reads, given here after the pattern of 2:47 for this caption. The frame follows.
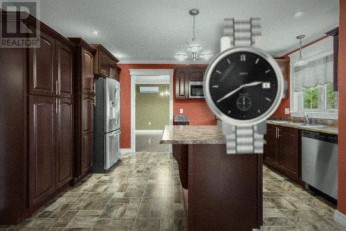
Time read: 2:40
